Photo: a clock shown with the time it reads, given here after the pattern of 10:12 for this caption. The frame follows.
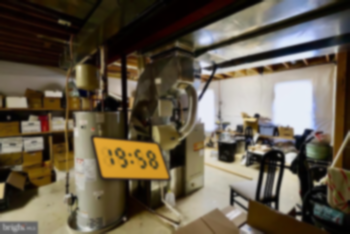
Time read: 19:58
